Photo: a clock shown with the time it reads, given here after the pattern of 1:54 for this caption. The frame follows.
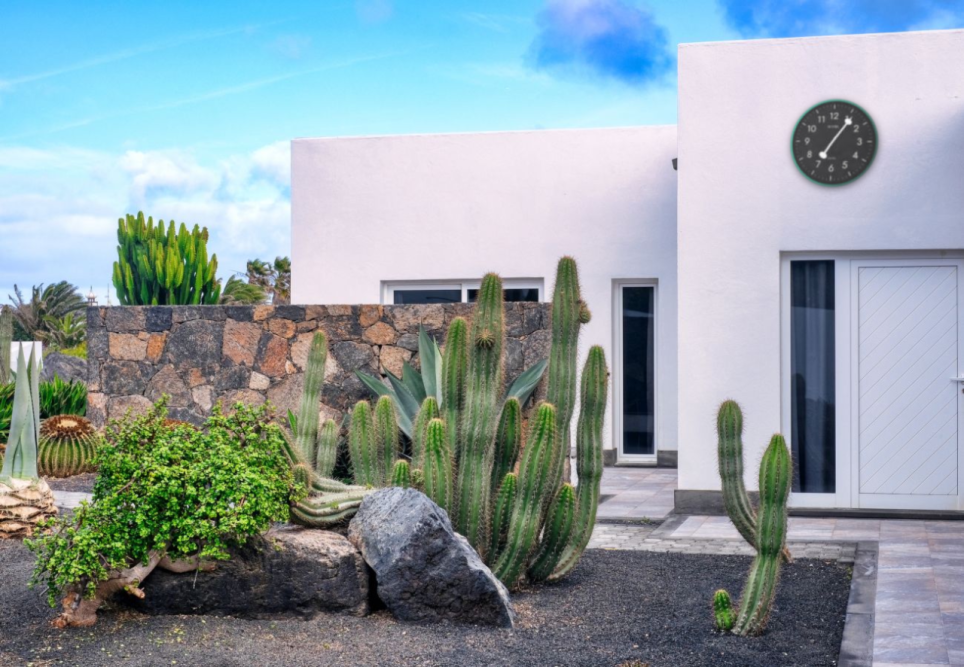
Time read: 7:06
